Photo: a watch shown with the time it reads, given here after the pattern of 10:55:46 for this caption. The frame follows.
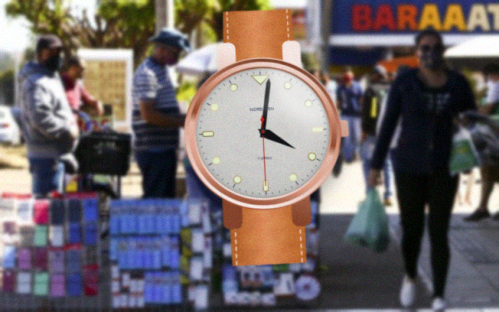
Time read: 4:01:30
